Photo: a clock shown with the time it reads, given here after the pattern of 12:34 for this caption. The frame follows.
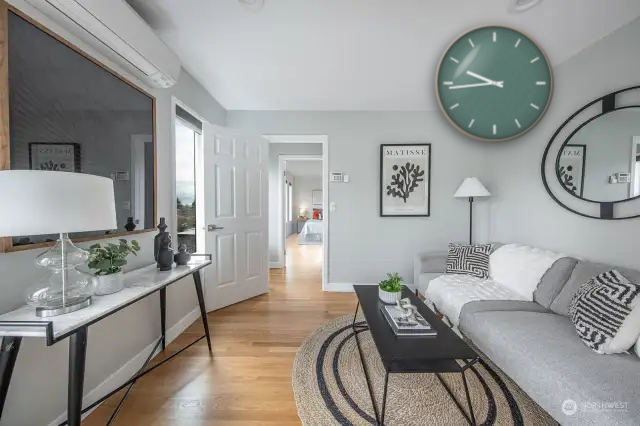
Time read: 9:44
